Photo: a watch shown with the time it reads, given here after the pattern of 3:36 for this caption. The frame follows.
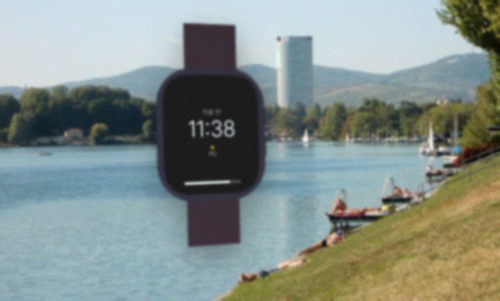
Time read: 11:38
